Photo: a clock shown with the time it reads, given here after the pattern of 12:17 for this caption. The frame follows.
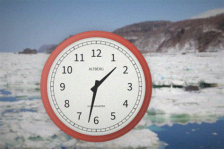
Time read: 1:32
